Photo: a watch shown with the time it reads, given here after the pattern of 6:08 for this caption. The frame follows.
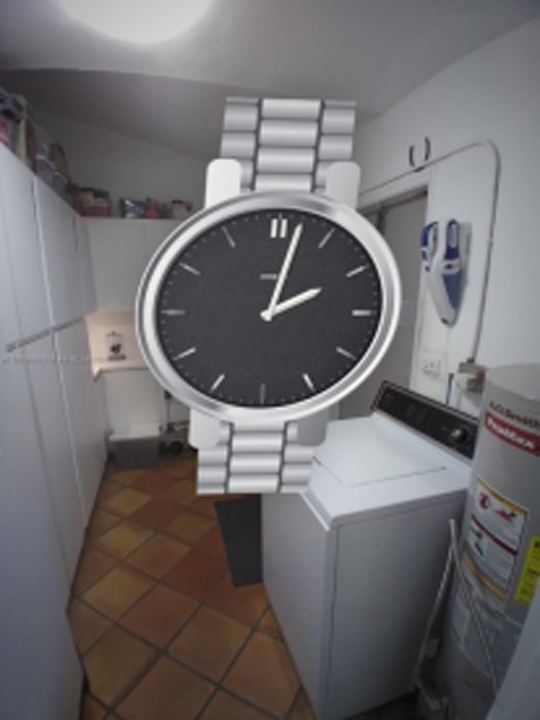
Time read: 2:02
